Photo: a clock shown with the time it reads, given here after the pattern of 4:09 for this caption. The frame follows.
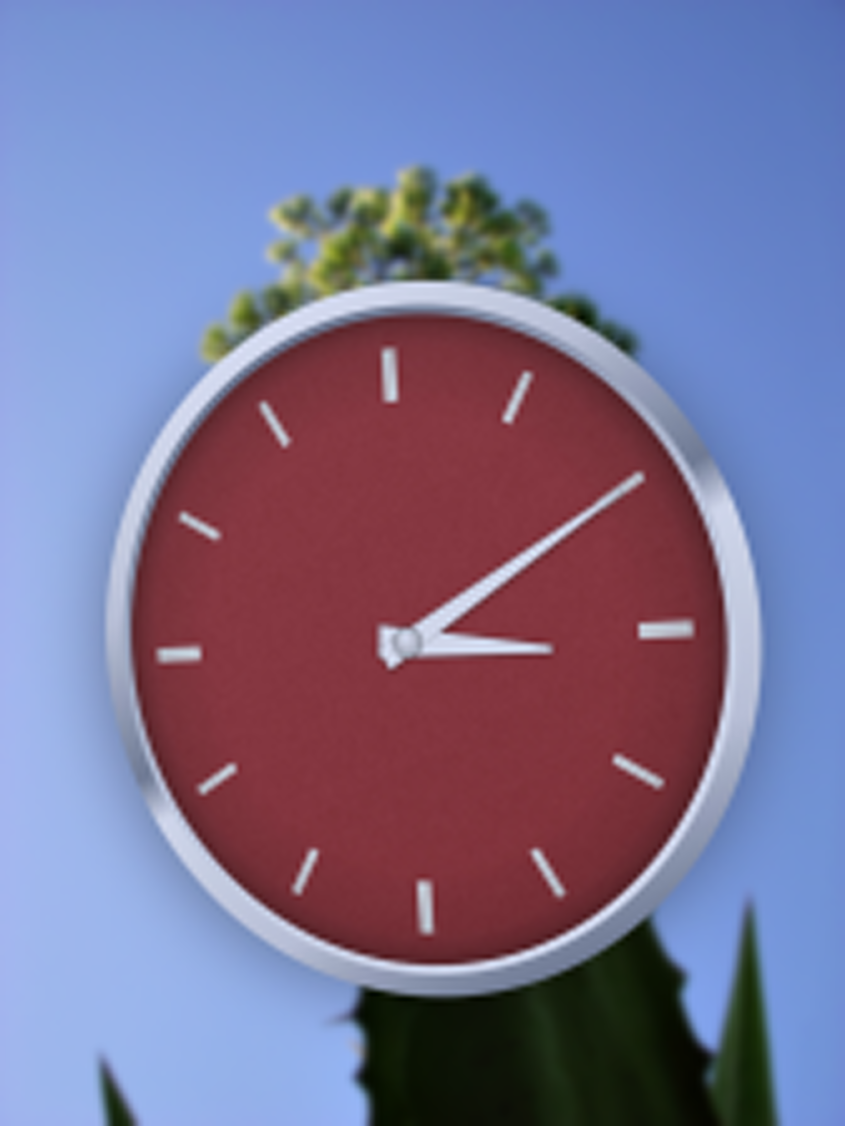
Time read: 3:10
